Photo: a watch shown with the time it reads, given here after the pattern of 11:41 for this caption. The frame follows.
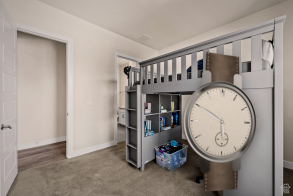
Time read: 5:50
